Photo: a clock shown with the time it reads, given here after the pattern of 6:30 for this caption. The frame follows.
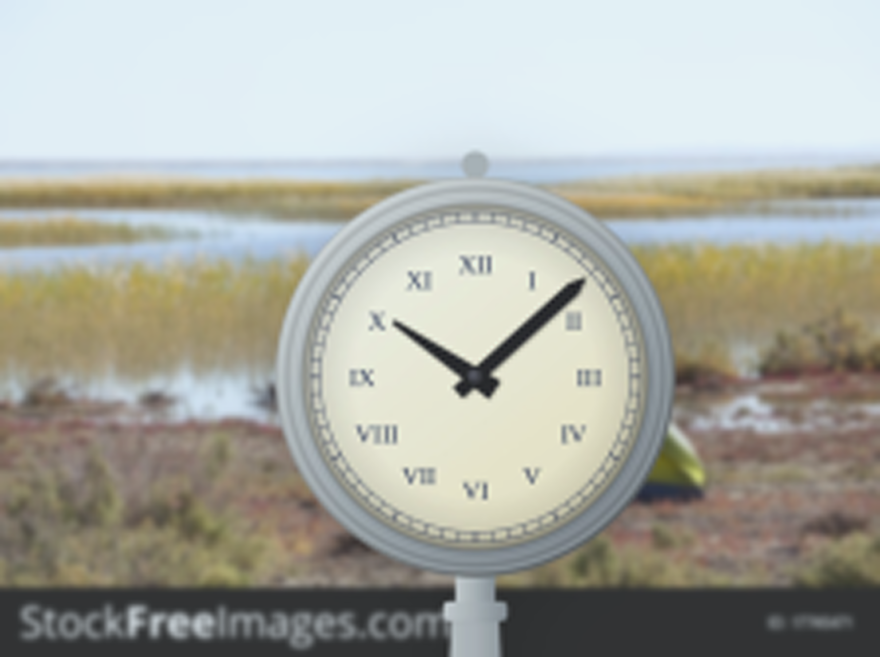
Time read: 10:08
